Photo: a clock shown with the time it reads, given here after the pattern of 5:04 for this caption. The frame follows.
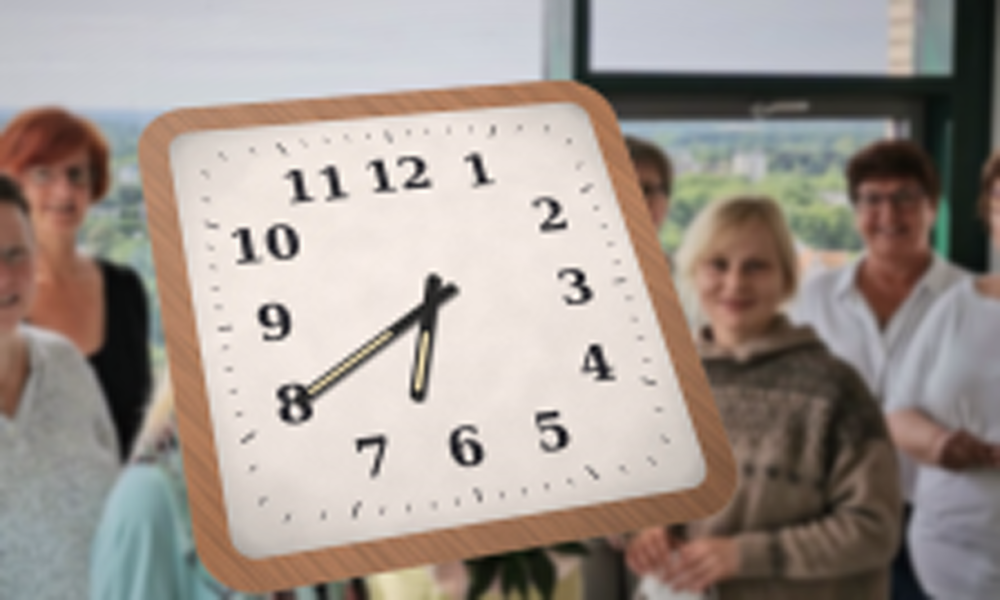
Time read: 6:40
